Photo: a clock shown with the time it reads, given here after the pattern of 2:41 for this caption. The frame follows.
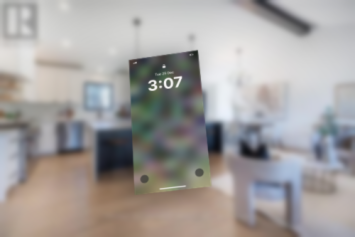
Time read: 3:07
